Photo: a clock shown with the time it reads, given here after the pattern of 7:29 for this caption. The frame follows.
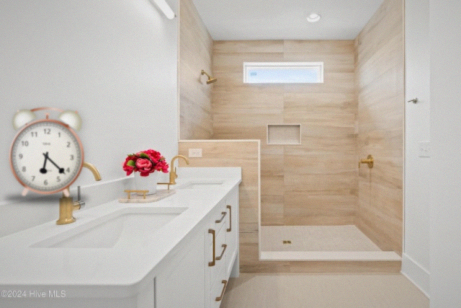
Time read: 6:22
